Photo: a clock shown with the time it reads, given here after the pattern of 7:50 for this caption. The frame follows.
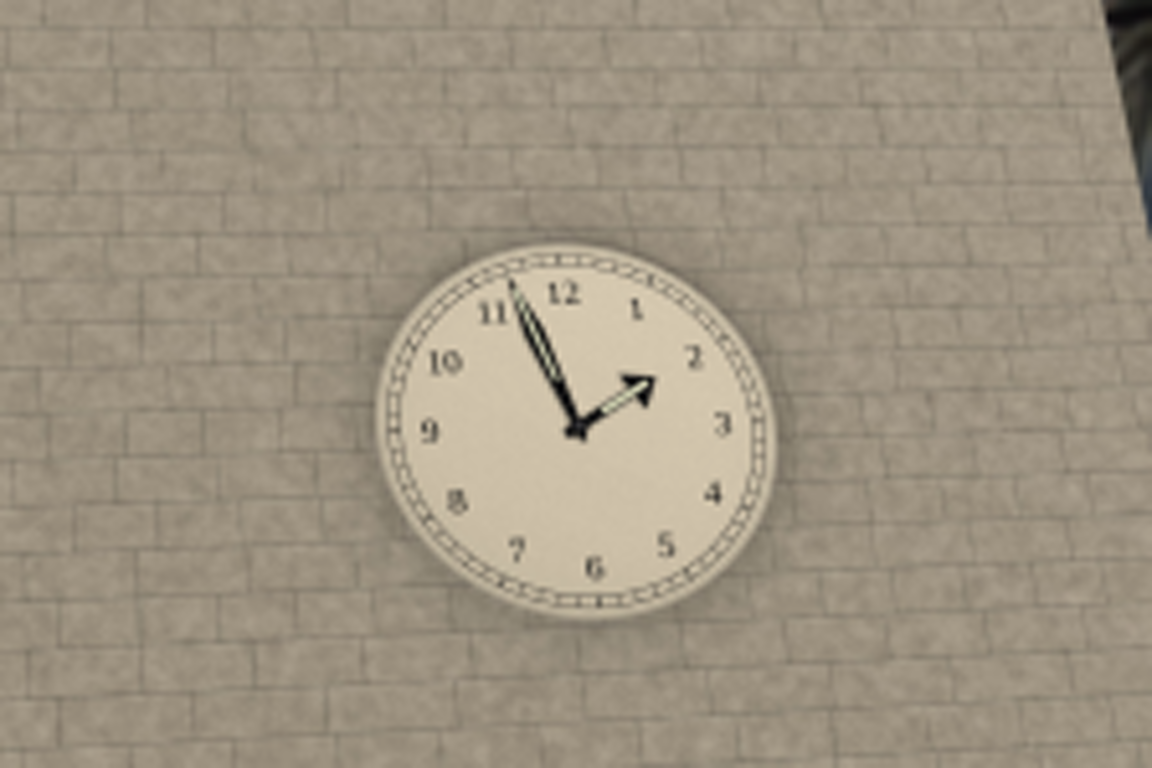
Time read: 1:57
